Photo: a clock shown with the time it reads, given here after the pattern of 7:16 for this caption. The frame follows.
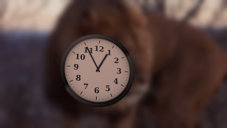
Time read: 12:55
